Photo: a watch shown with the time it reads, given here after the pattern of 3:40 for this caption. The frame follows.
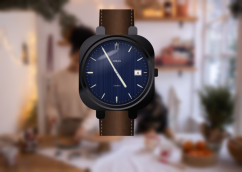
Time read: 4:55
